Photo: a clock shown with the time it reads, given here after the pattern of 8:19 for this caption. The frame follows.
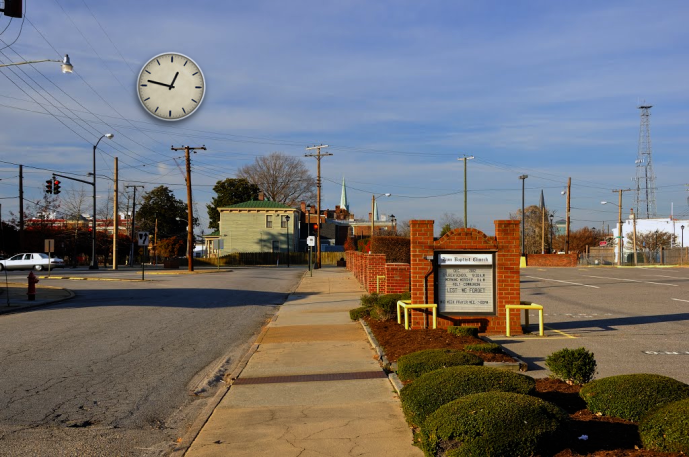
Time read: 12:47
